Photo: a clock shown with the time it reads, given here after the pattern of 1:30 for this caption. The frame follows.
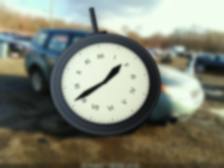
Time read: 1:41
